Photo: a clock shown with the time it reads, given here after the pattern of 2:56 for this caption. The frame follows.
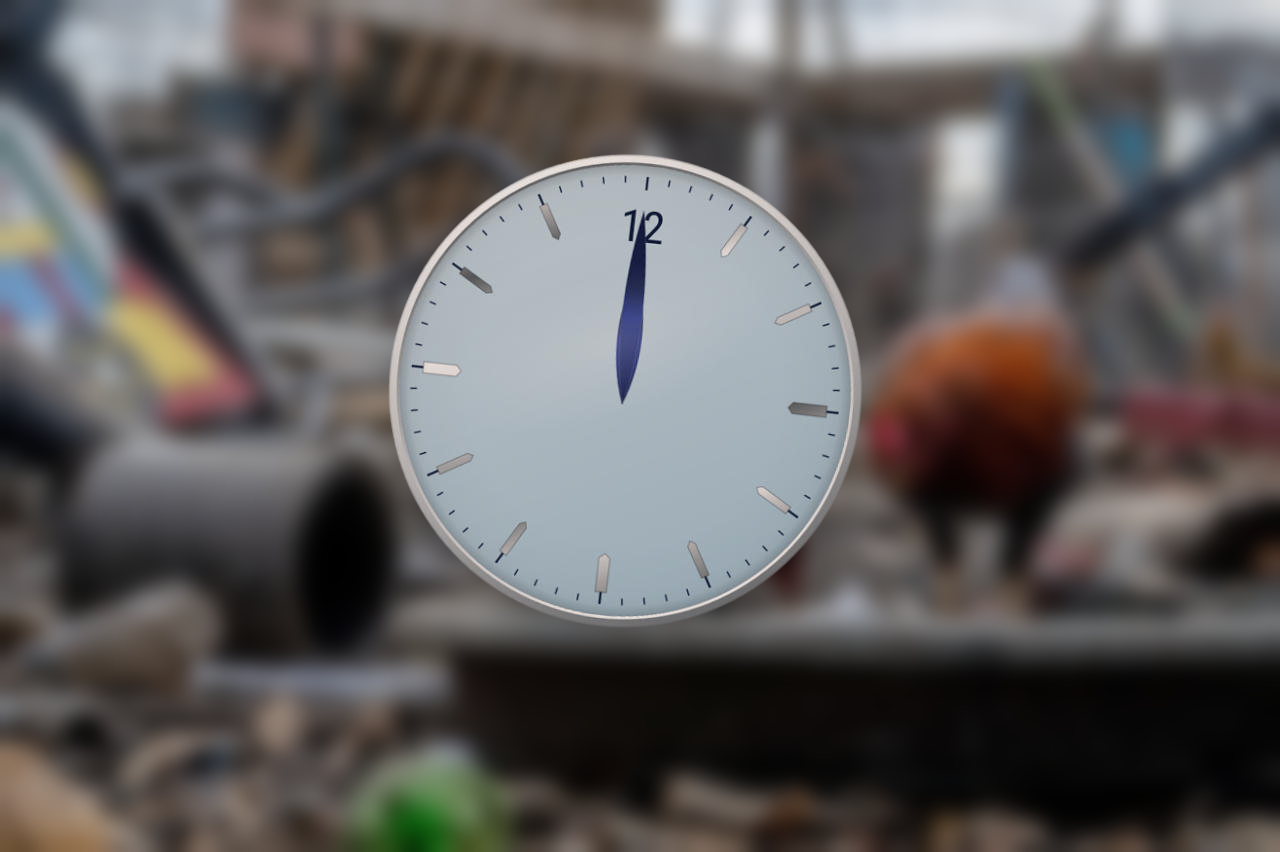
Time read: 12:00
